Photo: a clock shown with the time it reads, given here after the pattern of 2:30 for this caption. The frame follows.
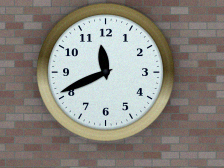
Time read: 11:41
